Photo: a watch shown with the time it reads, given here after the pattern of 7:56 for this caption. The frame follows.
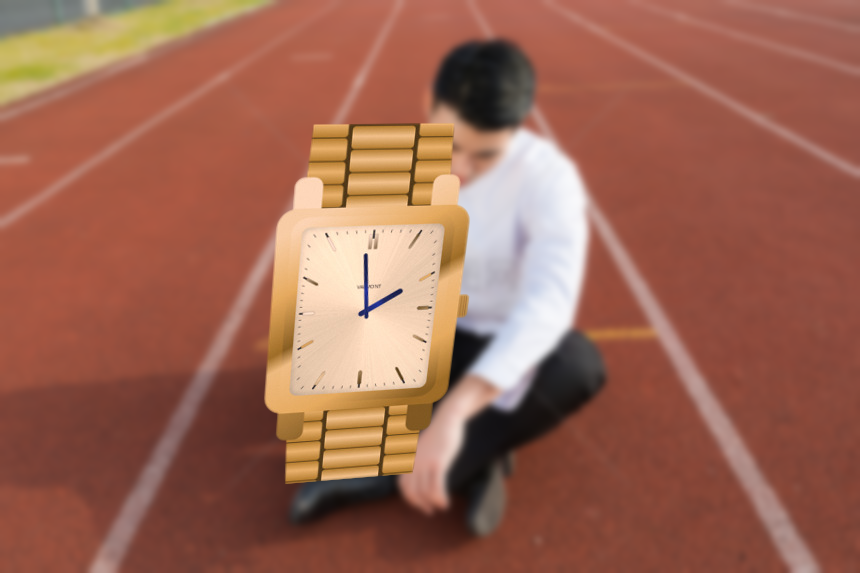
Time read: 1:59
